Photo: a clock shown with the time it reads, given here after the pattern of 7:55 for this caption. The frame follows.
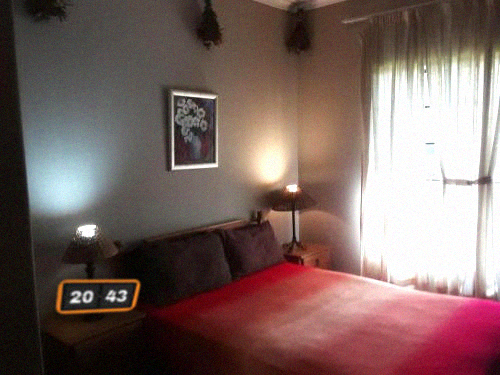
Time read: 20:43
